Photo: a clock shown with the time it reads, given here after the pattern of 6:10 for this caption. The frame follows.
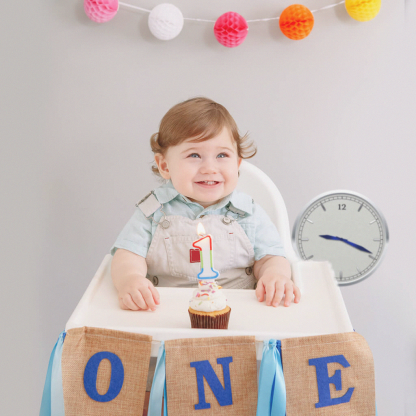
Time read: 9:19
